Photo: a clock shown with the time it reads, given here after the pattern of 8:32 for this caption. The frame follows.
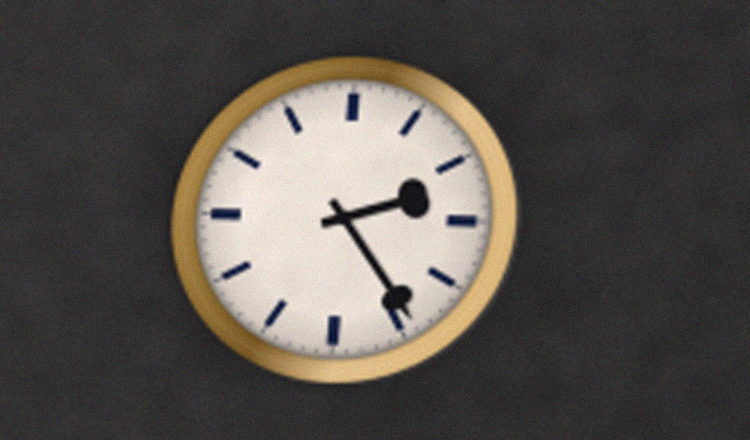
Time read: 2:24
